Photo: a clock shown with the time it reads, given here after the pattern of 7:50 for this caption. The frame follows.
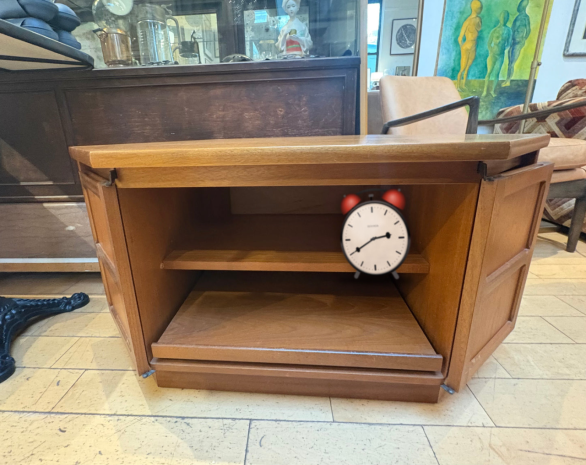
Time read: 2:40
